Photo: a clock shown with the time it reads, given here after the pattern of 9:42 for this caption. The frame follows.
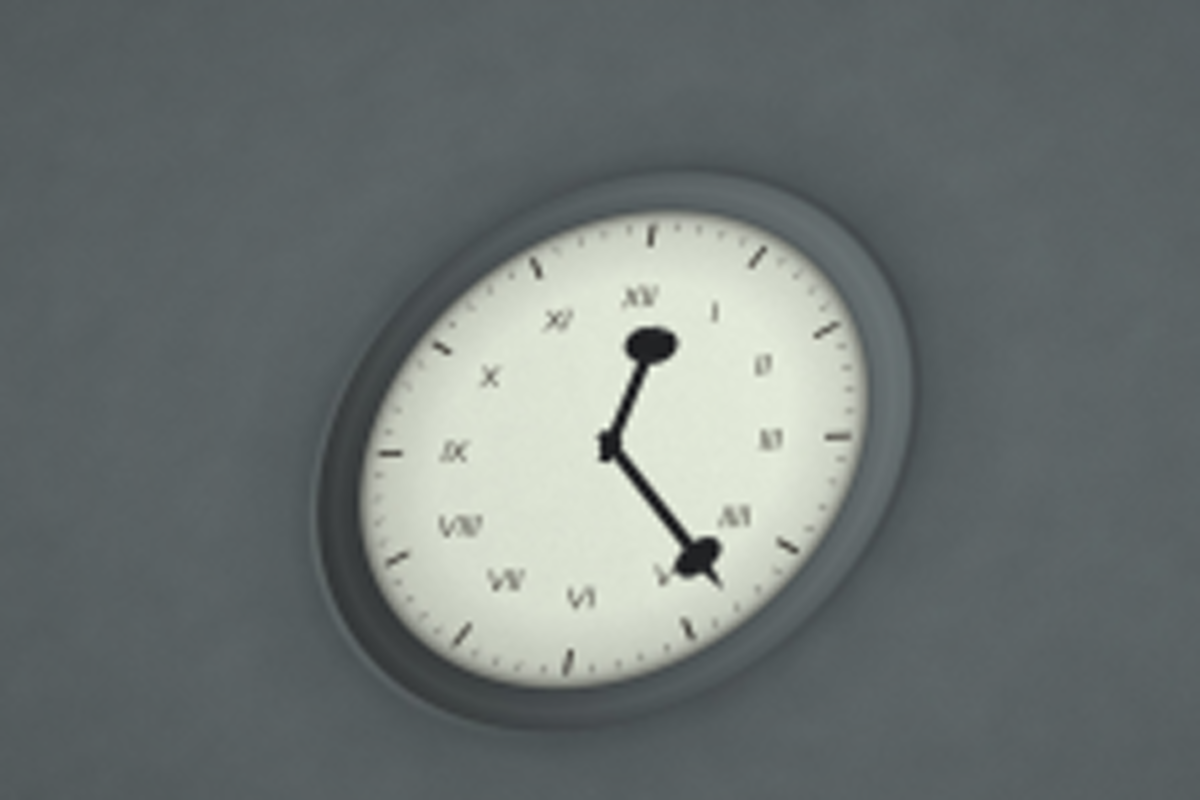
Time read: 12:23
